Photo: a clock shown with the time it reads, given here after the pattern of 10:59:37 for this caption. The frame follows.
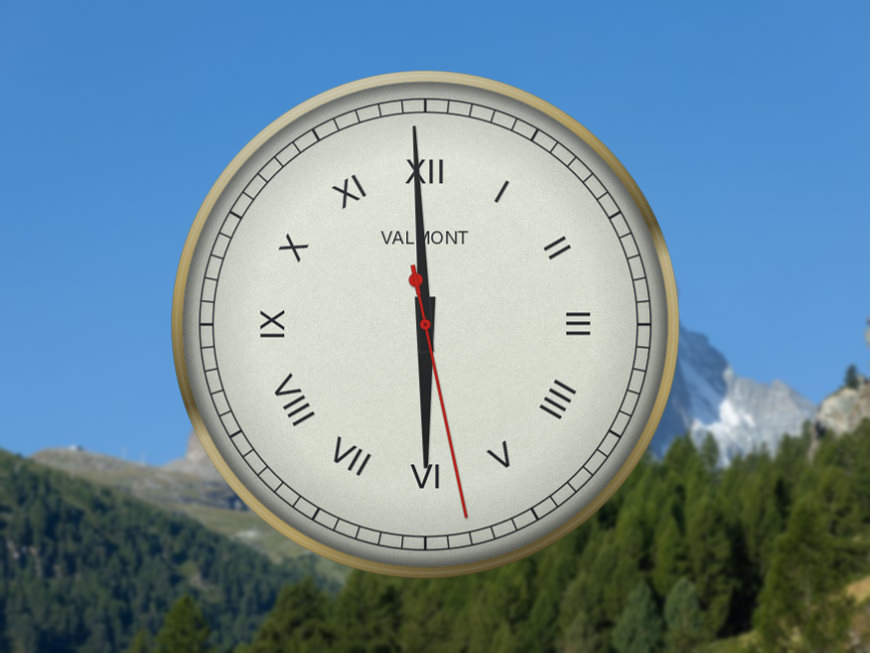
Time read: 5:59:28
